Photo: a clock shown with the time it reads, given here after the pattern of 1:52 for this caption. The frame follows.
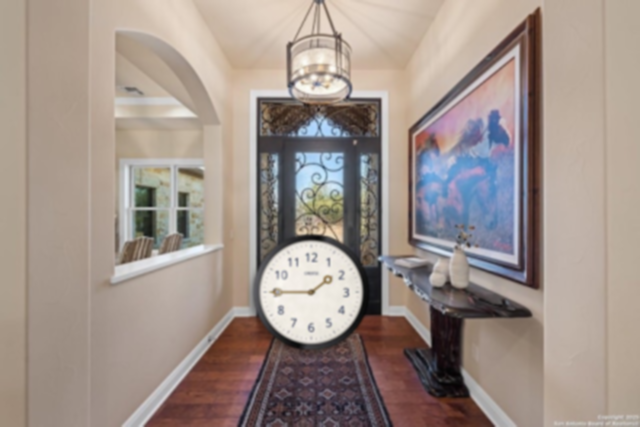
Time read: 1:45
